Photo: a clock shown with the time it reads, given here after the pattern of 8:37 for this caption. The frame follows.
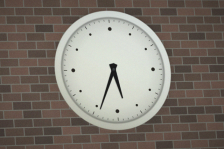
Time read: 5:34
